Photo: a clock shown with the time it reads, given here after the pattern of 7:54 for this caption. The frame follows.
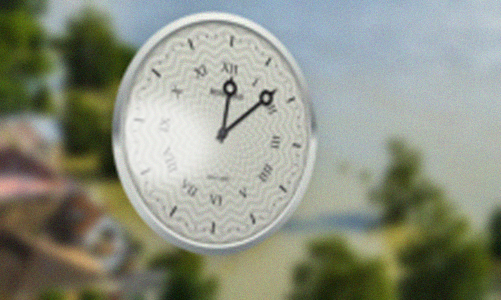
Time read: 12:08
